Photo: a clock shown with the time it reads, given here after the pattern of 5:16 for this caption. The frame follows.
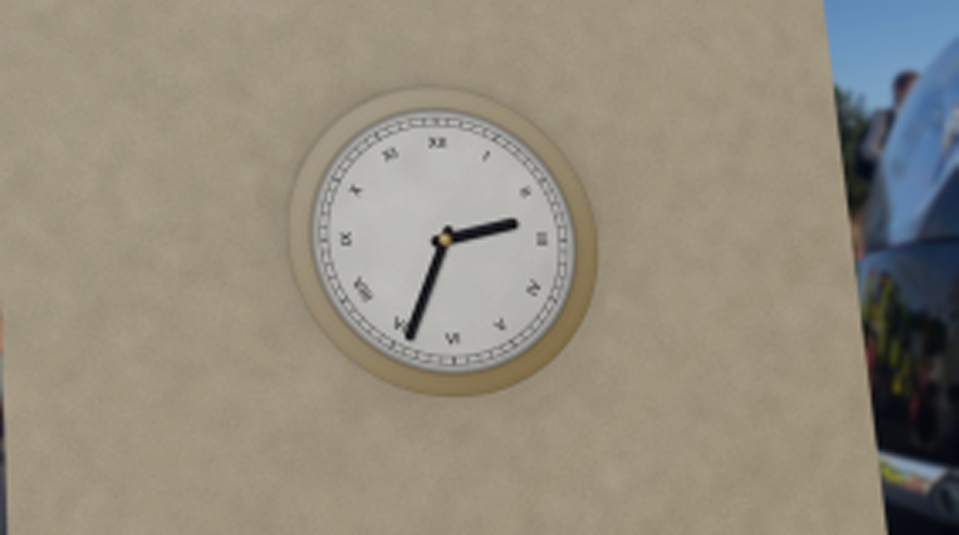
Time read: 2:34
